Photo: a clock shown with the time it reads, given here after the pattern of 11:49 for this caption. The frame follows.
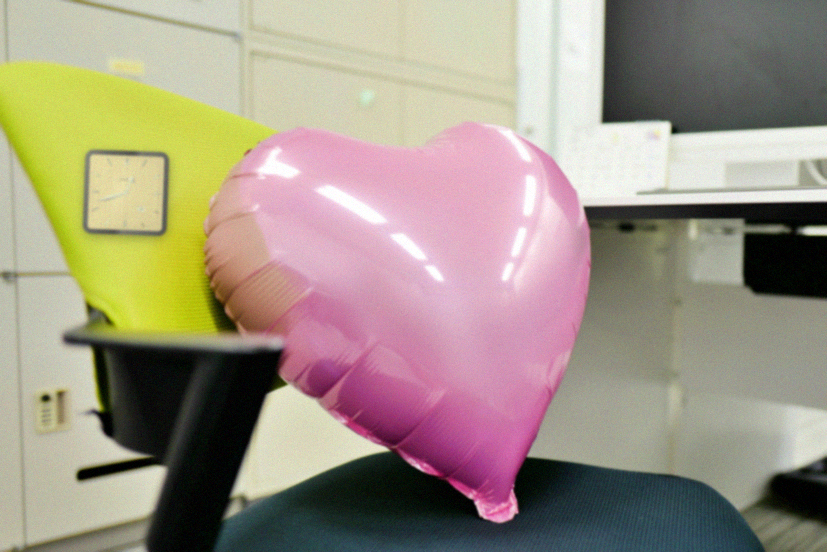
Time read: 12:42
